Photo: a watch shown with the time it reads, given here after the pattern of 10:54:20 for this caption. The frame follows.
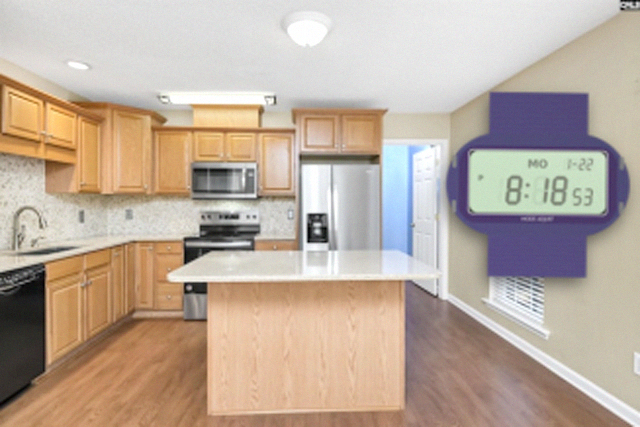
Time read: 8:18:53
